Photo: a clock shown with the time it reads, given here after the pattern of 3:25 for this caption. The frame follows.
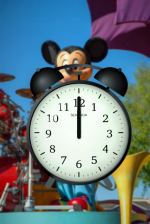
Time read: 12:00
